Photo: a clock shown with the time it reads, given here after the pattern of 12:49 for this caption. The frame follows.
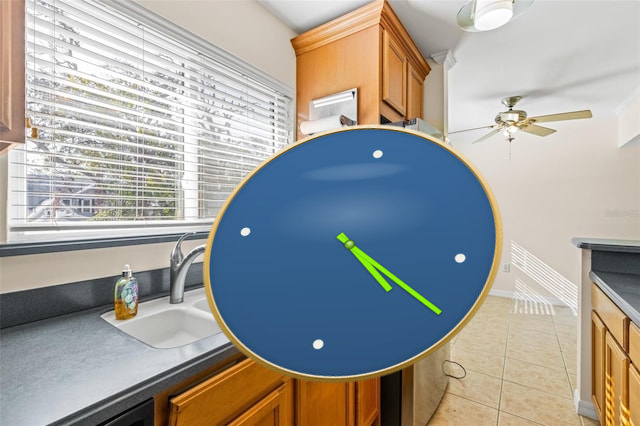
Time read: 4:20
